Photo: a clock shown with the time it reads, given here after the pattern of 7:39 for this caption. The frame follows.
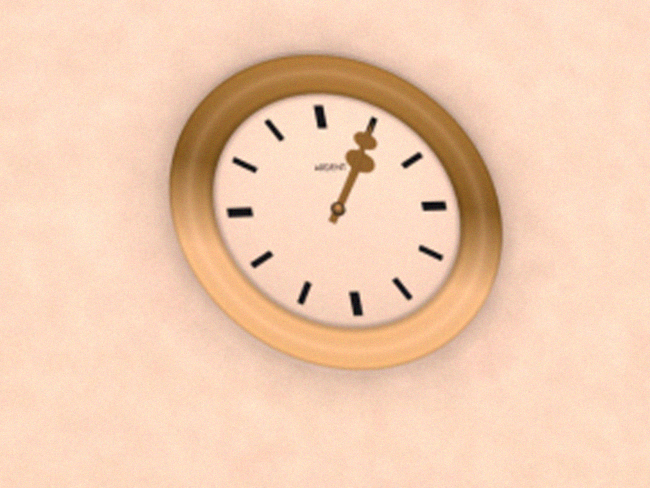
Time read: 1:05
